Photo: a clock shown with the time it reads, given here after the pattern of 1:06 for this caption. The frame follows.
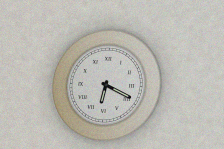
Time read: 6:19
